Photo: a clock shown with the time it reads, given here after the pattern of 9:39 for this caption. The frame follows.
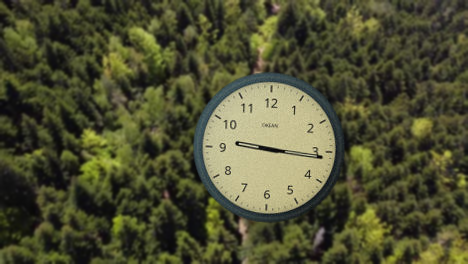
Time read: 9:16
